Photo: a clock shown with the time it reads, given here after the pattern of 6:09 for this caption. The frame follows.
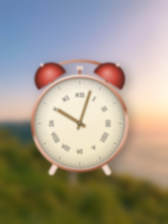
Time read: 10:03
